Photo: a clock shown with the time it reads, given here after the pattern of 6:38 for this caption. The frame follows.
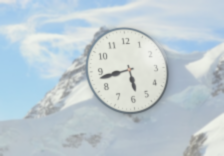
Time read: 5:43
